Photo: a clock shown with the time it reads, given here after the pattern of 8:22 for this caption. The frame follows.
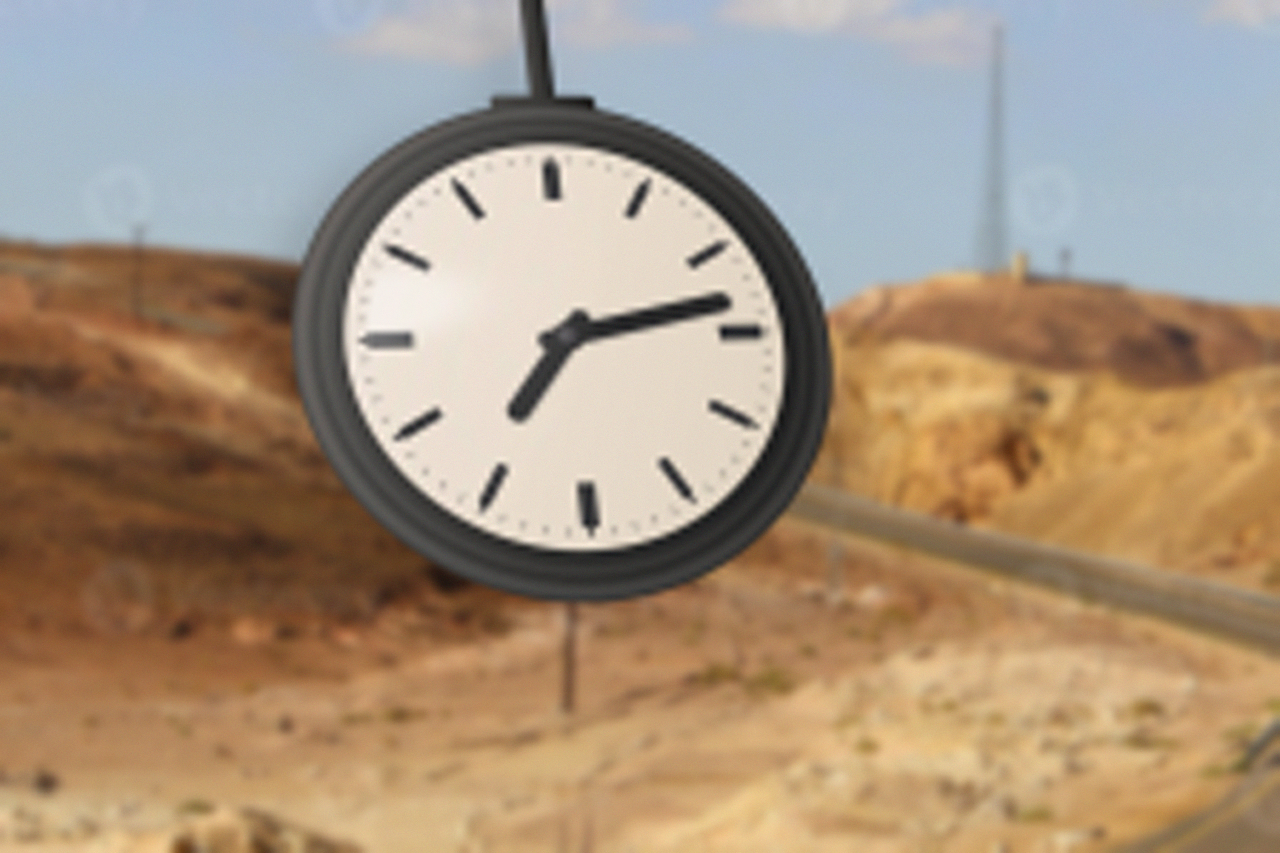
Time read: 7:13
